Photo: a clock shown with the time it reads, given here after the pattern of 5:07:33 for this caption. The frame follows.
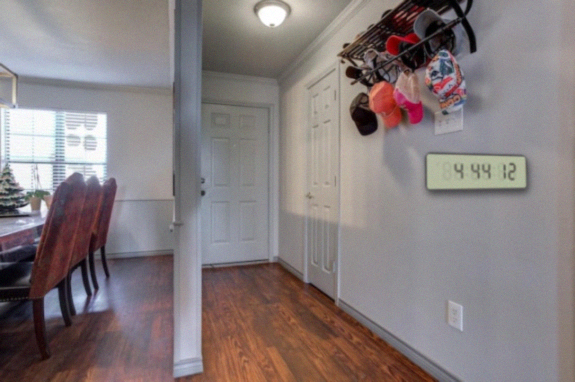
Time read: 4:44:12
